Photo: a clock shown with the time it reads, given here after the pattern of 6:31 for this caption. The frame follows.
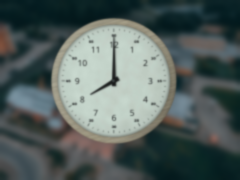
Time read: 8:00
